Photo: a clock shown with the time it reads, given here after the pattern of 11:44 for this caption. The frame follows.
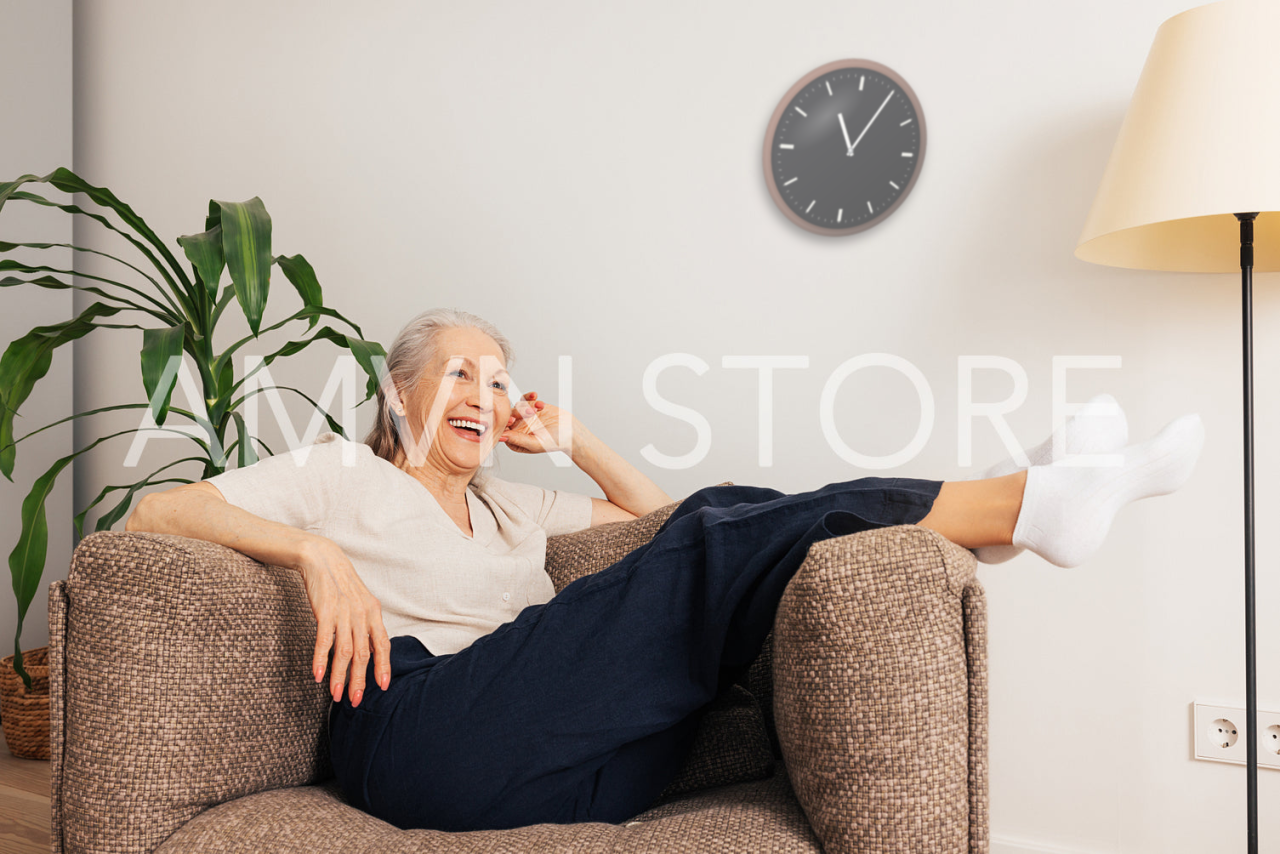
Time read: 11:05
